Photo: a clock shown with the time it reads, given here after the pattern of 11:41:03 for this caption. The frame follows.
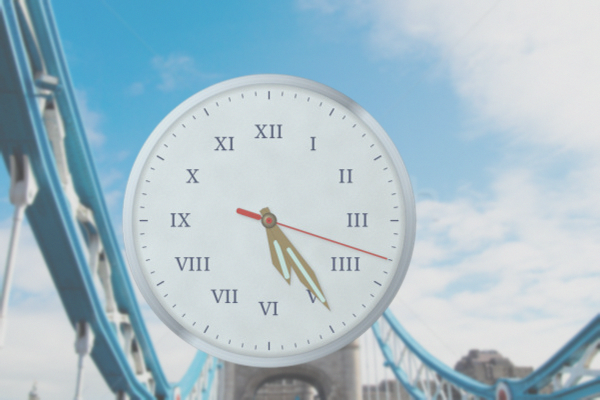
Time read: 5:24:18
